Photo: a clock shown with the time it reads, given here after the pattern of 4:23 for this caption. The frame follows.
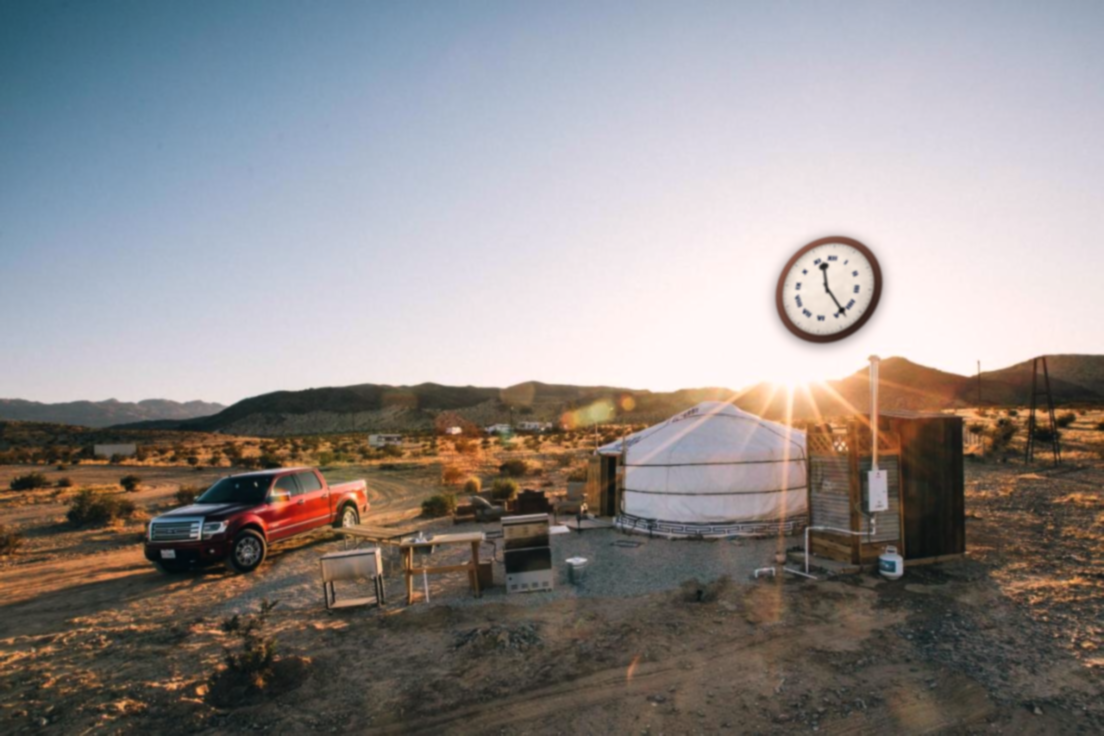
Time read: 11:23
